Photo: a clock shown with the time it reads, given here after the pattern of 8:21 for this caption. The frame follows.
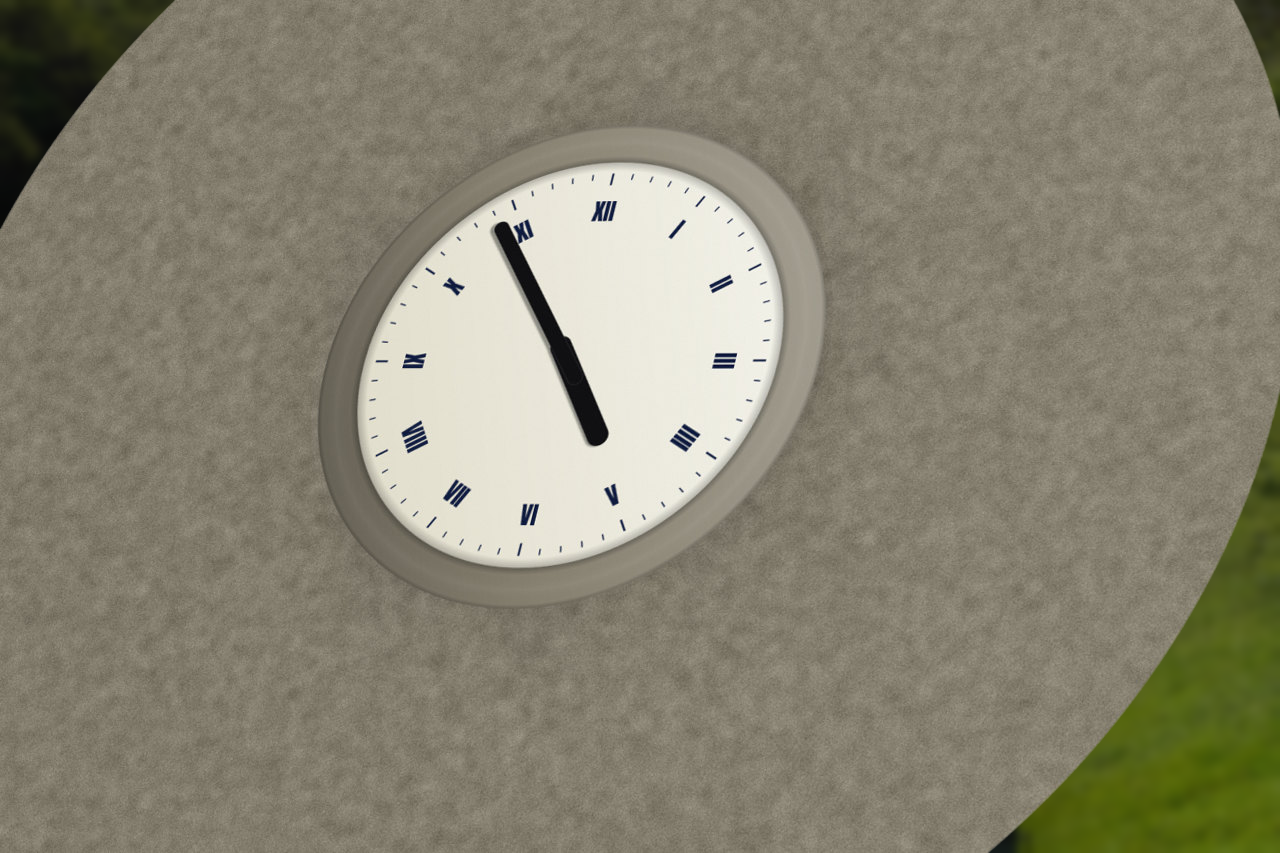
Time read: 4:54
